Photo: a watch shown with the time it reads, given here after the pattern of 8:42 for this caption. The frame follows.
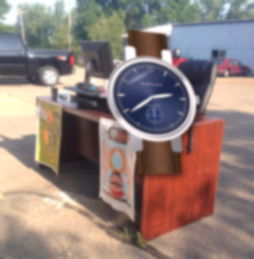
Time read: 2:39
